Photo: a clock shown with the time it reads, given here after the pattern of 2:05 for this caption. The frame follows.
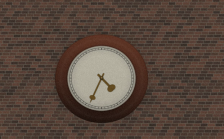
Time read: 4:34
